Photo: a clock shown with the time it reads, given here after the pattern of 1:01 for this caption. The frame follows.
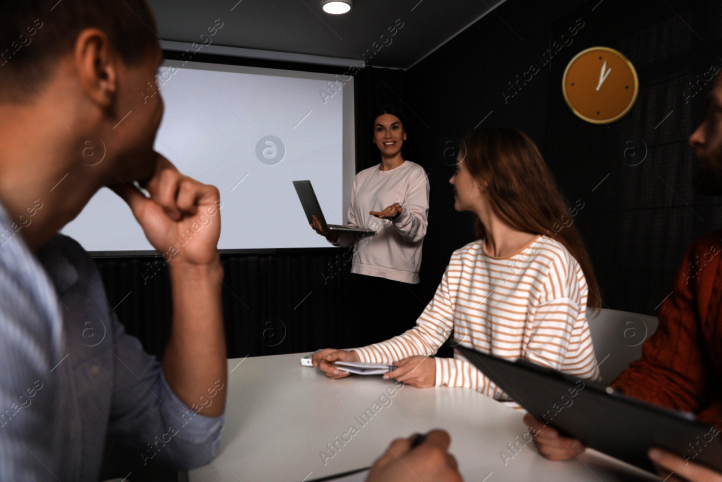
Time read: 1:02
